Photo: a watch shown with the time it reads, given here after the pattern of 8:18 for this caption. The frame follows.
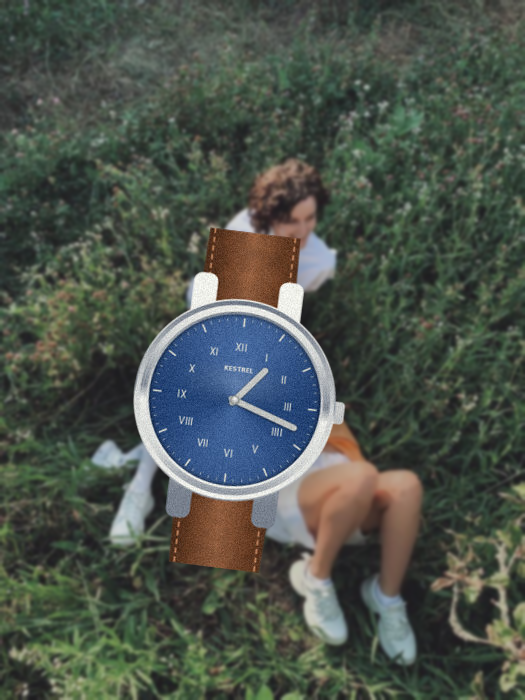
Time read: 1:18
